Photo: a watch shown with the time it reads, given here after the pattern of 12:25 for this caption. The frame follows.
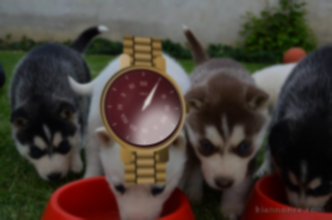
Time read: 1:05
